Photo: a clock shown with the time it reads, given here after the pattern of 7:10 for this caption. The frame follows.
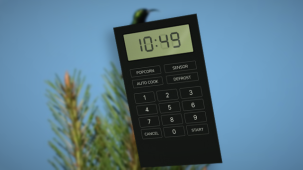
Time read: 10:49
